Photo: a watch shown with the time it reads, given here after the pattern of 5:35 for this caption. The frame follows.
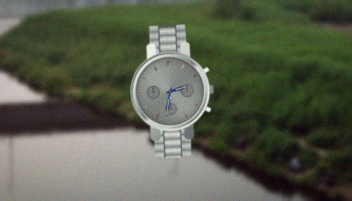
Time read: 2:32
